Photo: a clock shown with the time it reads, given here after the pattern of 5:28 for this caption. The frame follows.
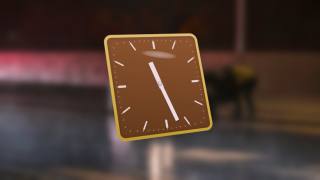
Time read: 11:27
